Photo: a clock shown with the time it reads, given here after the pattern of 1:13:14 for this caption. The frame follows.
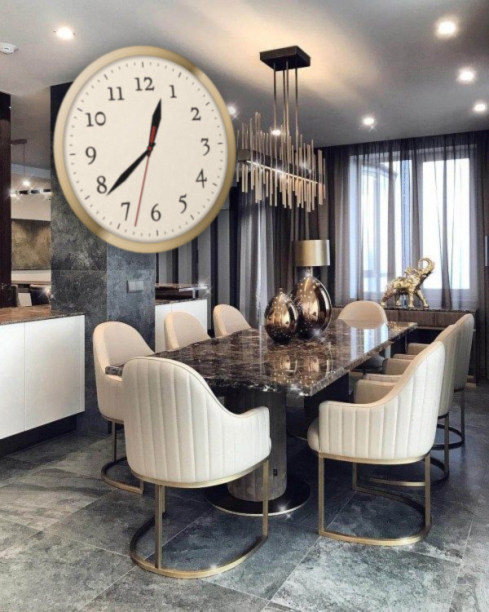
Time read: 12:38:33
